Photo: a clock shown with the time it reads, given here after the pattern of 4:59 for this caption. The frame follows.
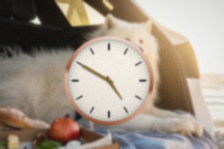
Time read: 4:50
